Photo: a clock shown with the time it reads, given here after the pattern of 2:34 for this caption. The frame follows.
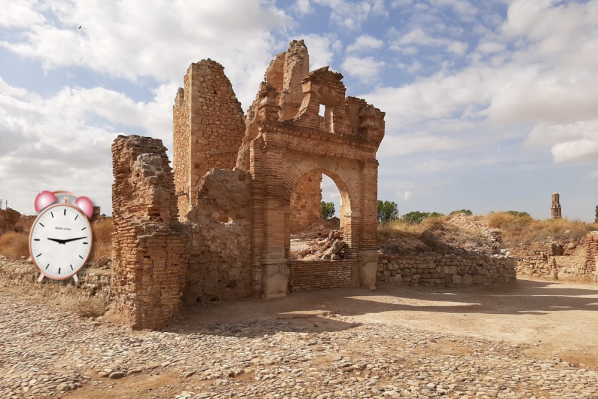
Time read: 9:13
